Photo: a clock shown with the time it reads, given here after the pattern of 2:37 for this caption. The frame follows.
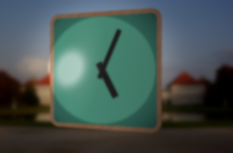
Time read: 5:04
